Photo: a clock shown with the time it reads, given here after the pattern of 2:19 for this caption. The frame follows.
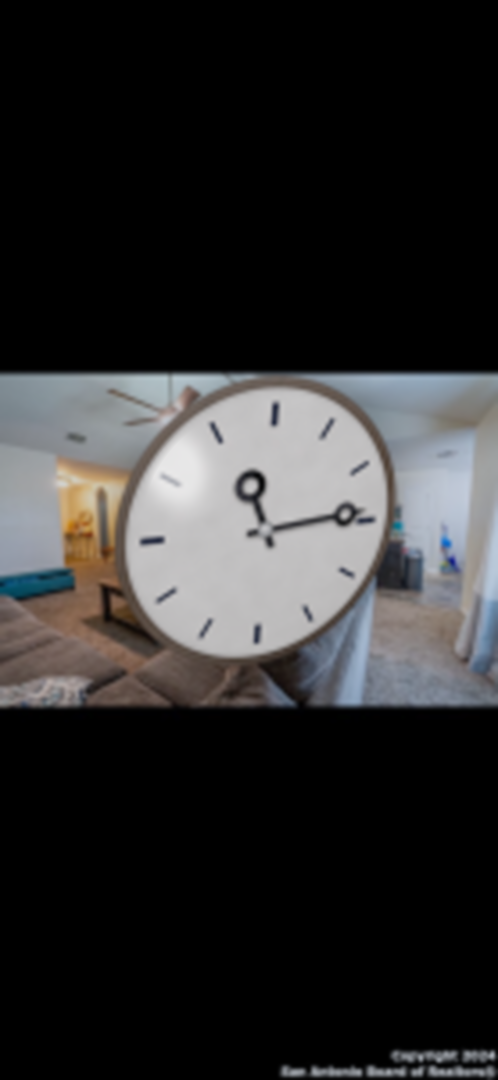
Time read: 11:14
